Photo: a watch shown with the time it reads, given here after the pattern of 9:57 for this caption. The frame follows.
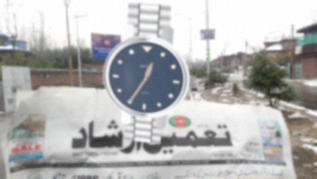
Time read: 12:35
